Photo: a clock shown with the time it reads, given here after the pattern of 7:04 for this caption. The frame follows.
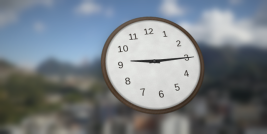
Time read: 9:15
